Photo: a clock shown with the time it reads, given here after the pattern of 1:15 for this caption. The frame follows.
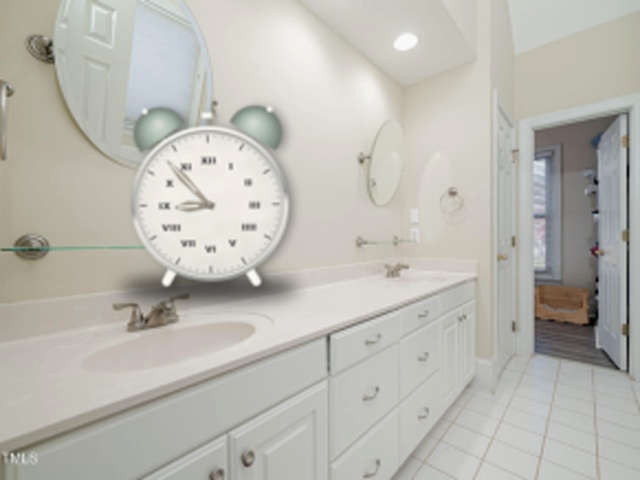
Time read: 8:53
